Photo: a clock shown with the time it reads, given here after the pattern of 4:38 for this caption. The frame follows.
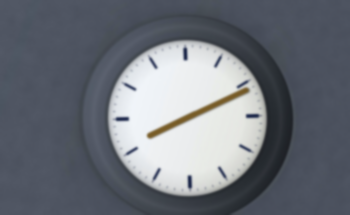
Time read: 8:11
